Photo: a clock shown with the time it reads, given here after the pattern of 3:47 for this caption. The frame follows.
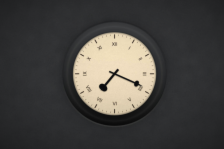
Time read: 7:19
